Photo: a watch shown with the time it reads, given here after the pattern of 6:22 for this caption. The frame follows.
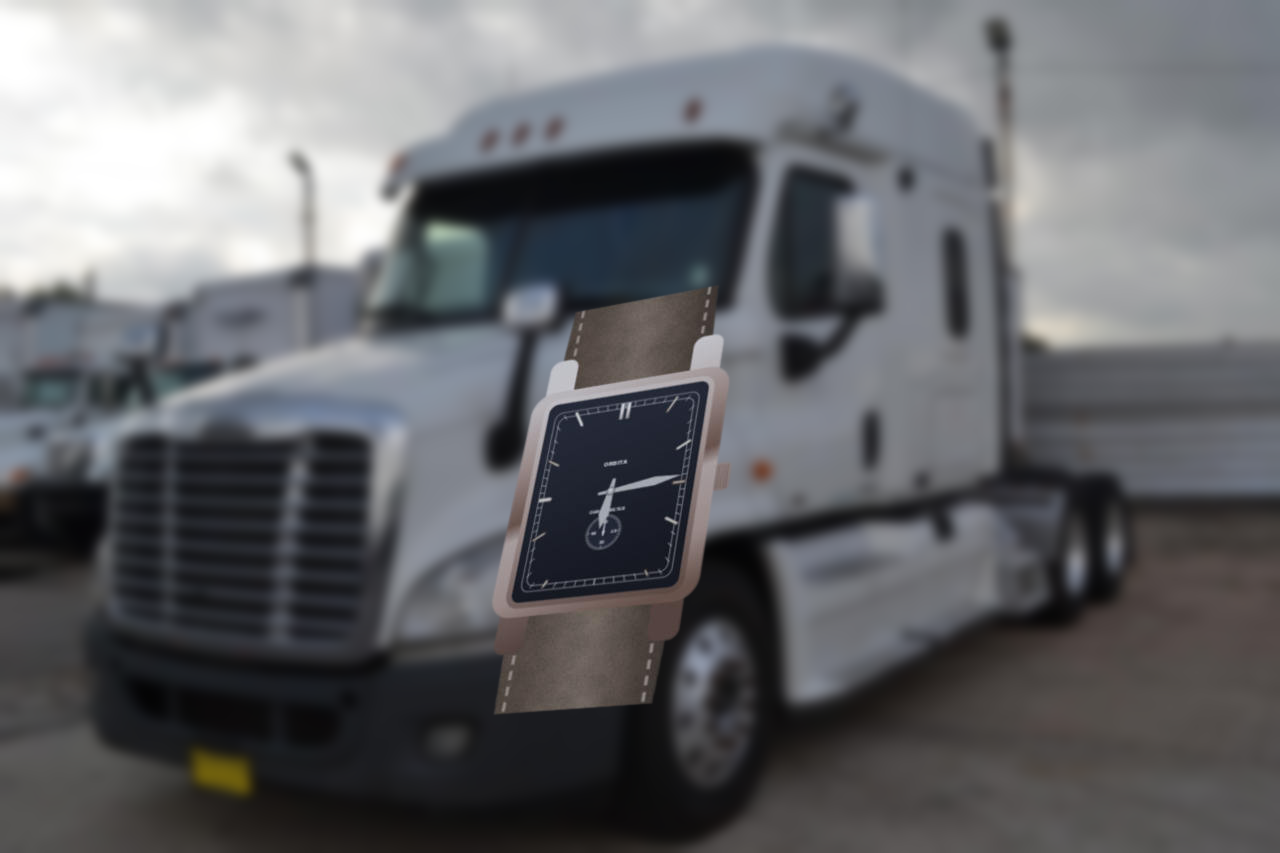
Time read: 6:14
